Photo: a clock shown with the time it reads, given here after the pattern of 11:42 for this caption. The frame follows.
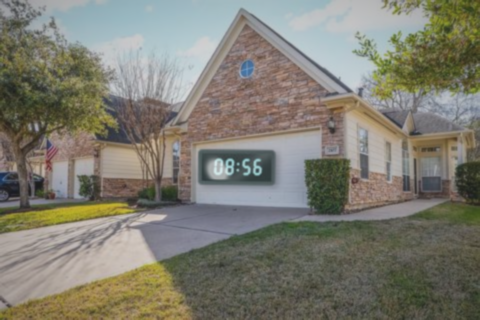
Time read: 8:56
